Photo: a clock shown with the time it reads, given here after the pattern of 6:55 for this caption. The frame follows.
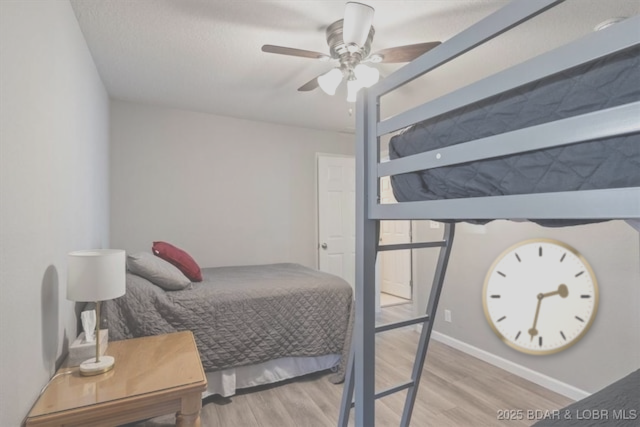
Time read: 2:32
